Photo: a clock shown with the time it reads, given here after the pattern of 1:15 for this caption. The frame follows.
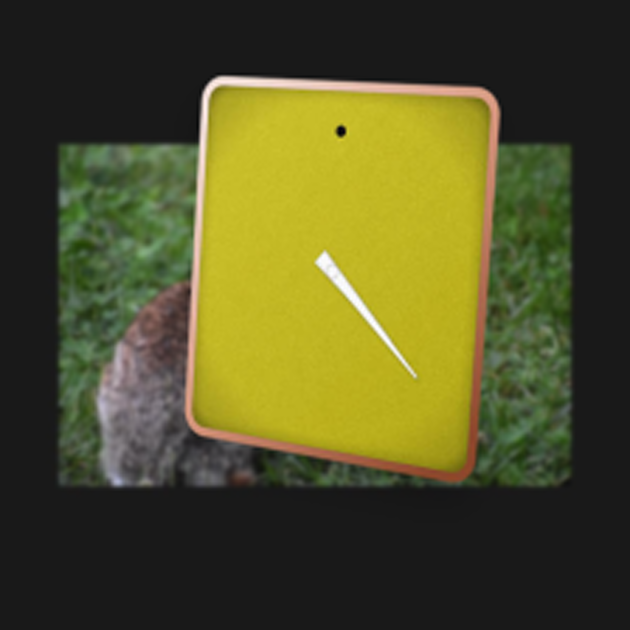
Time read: 4:22
